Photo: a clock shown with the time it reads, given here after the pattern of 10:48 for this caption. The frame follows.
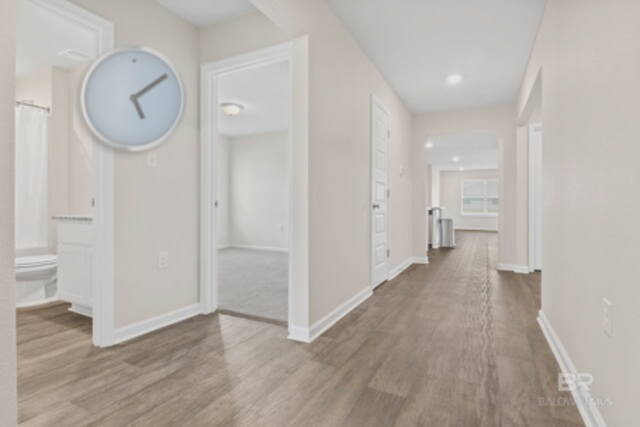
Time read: 5:09
